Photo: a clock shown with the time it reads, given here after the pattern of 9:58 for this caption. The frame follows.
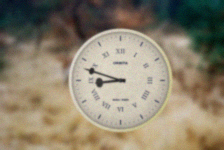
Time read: 8:48
